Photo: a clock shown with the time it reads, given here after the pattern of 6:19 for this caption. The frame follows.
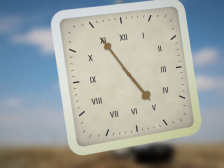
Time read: 4:55
